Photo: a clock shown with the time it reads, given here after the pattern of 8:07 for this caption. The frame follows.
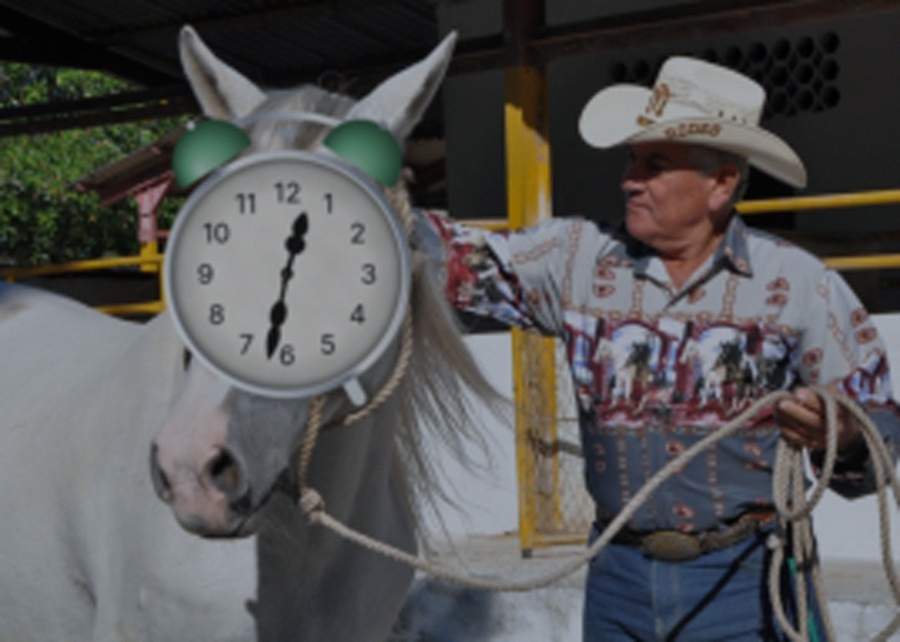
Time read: 12:32
